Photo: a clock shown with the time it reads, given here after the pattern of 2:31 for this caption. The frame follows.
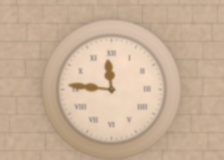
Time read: 11:46
